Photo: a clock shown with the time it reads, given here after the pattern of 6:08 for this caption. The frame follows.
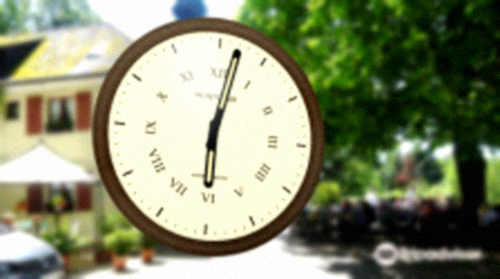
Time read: 6:02
